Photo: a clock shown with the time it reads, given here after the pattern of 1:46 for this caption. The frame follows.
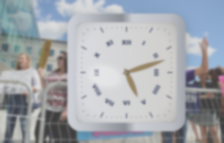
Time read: 5:12
